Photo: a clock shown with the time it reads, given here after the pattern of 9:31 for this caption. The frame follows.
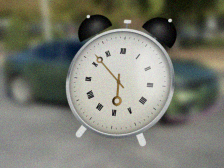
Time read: 5:52
